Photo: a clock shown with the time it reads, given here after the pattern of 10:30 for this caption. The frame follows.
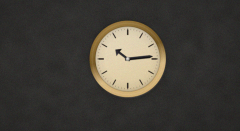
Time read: 10:14
